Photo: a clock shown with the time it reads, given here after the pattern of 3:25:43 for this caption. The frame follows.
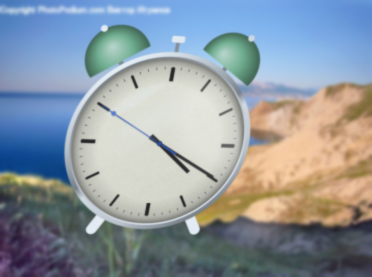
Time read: 4:19:50
